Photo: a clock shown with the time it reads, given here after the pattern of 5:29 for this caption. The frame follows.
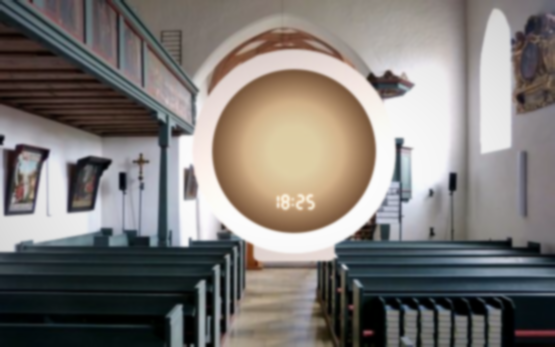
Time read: 18:25
